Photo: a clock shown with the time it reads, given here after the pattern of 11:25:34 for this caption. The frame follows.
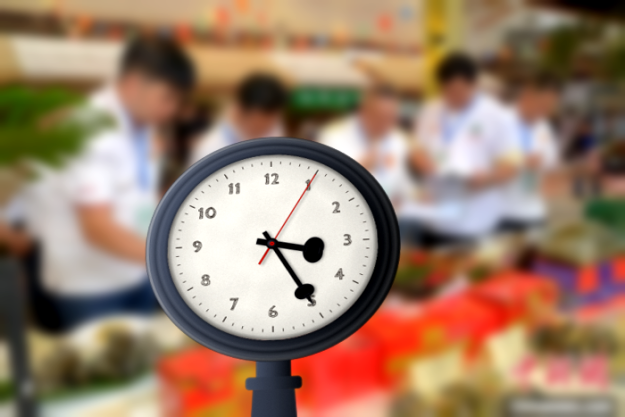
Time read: 3:25:05
